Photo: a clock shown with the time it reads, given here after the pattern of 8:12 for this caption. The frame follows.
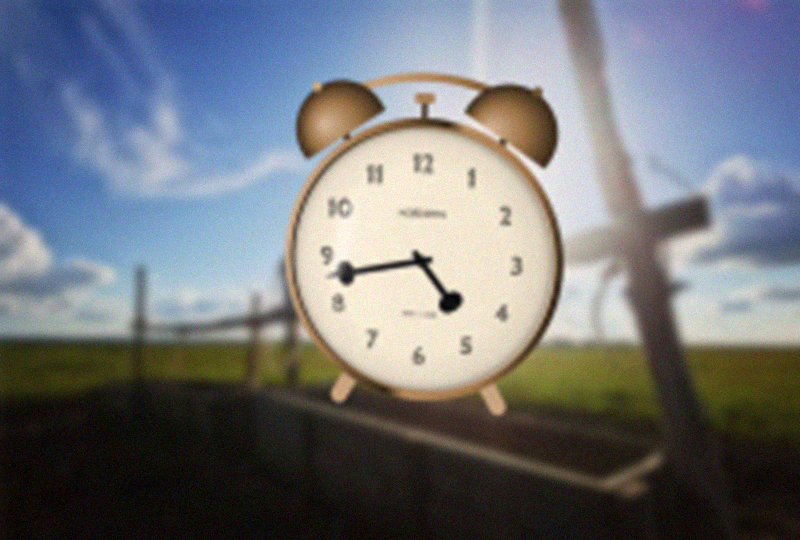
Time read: 4:43
